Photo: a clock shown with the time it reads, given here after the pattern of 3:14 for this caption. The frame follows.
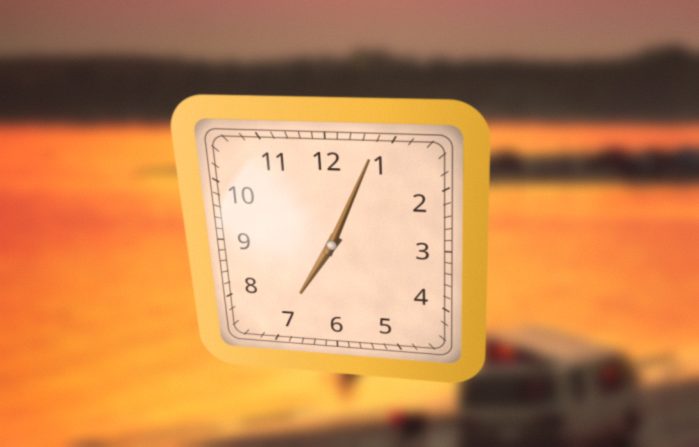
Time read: 7:04
